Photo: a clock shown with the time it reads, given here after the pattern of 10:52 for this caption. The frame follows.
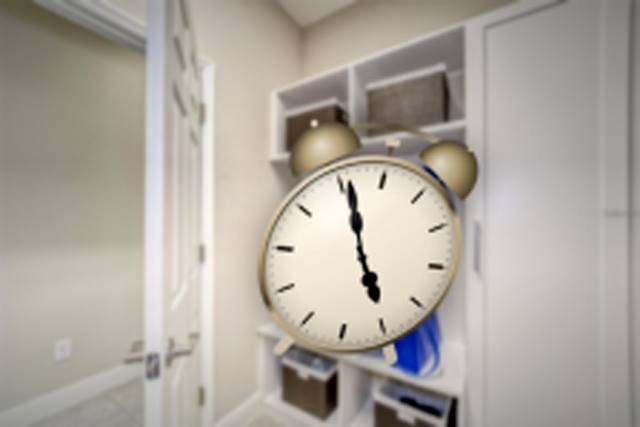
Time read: 4:56
